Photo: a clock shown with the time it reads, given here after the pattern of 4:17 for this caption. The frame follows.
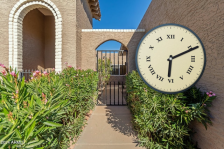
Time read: 6:11
